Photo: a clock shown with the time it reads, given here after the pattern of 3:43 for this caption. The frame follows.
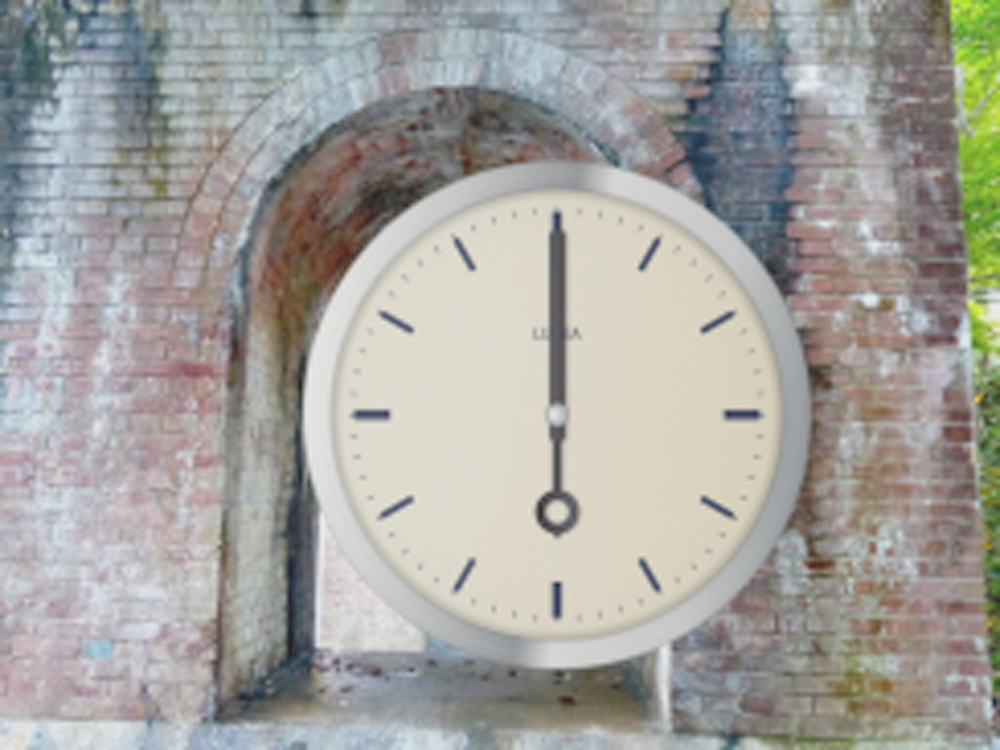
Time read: 6:00
